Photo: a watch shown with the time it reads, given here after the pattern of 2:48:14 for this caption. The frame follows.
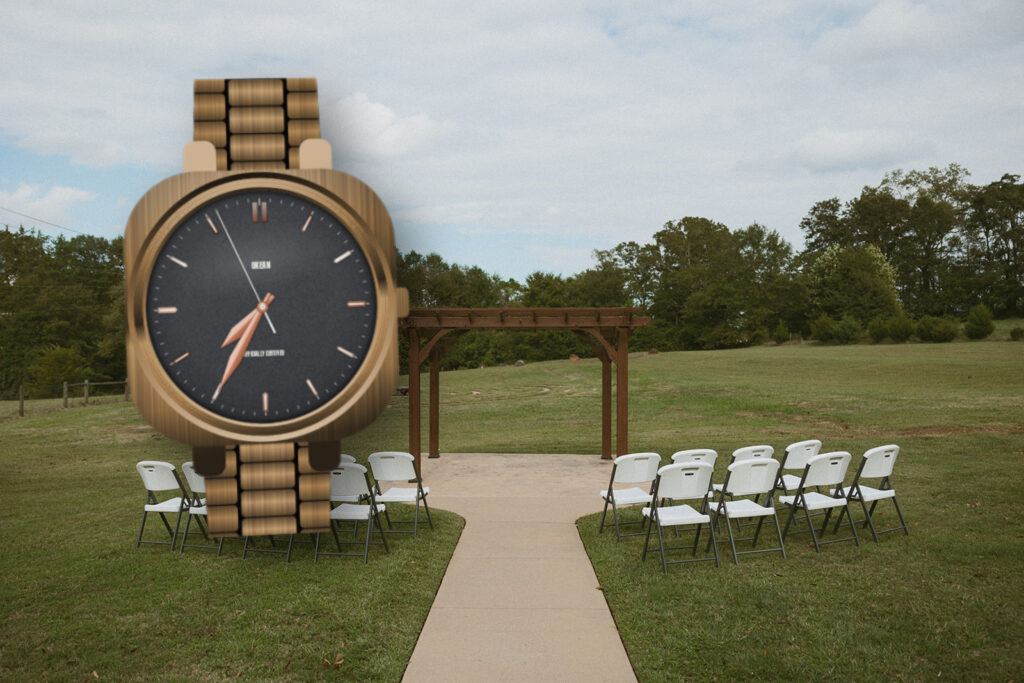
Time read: 7:34:56
